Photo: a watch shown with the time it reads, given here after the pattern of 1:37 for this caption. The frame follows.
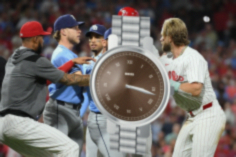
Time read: 3:17
